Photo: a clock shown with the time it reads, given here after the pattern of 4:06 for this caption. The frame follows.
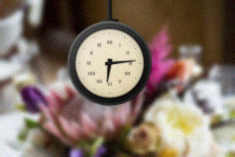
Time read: 6:14
